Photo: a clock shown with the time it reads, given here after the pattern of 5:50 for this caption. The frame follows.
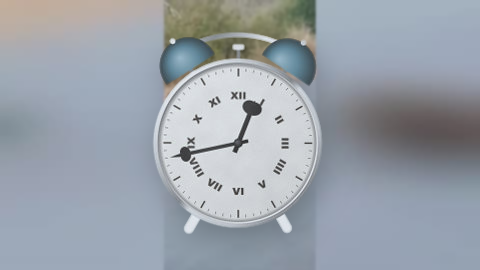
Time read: 12:43
